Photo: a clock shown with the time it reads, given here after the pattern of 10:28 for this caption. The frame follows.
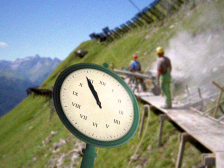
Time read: 10:54
